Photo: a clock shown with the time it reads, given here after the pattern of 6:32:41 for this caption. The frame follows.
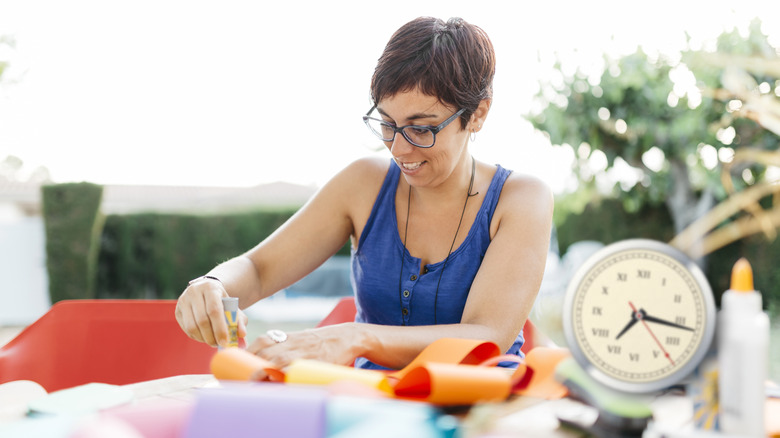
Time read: 7:16:23
